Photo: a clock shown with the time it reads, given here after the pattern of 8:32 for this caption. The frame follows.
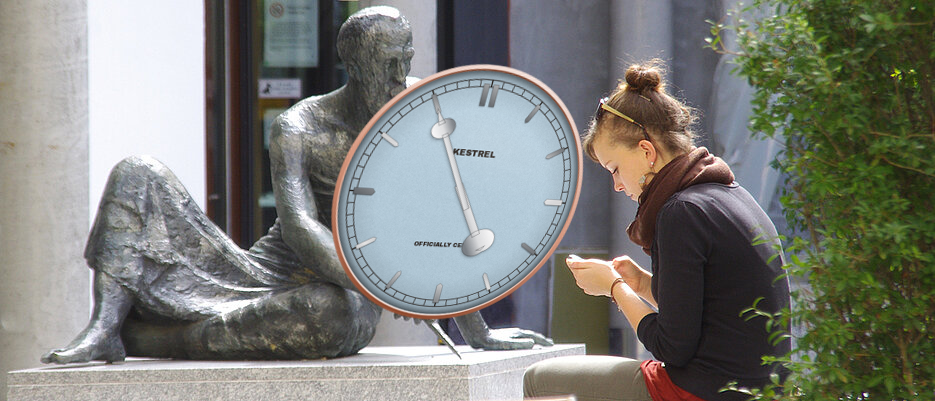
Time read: 4:55
